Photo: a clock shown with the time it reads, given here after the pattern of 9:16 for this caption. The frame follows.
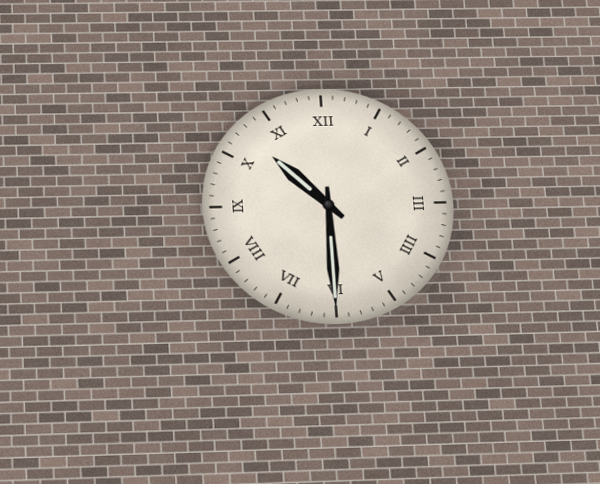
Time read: 10:30
